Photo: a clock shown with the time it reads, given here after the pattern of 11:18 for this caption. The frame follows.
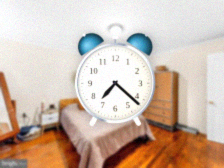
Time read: 7:22
